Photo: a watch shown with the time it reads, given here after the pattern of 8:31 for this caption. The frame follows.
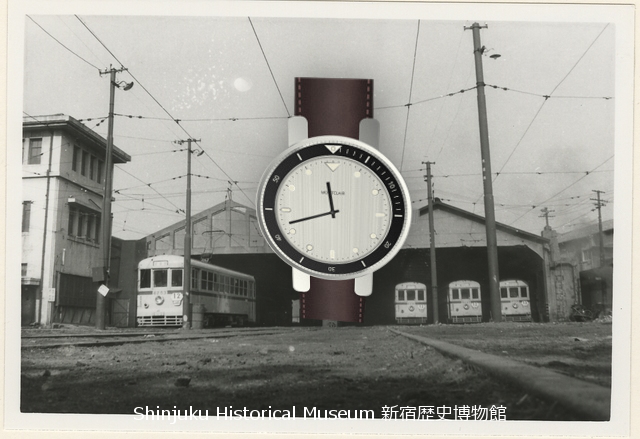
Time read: 11:42
